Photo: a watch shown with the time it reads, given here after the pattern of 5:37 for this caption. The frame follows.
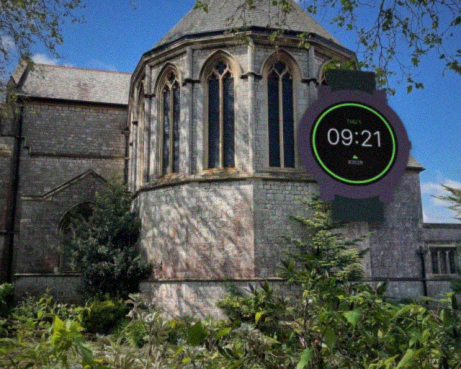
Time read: 9:21
